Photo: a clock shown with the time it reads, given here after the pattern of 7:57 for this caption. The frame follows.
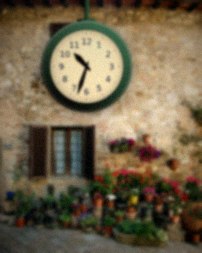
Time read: 10:33
